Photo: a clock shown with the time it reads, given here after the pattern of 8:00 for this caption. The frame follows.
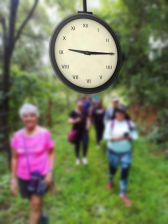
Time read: 9:15
